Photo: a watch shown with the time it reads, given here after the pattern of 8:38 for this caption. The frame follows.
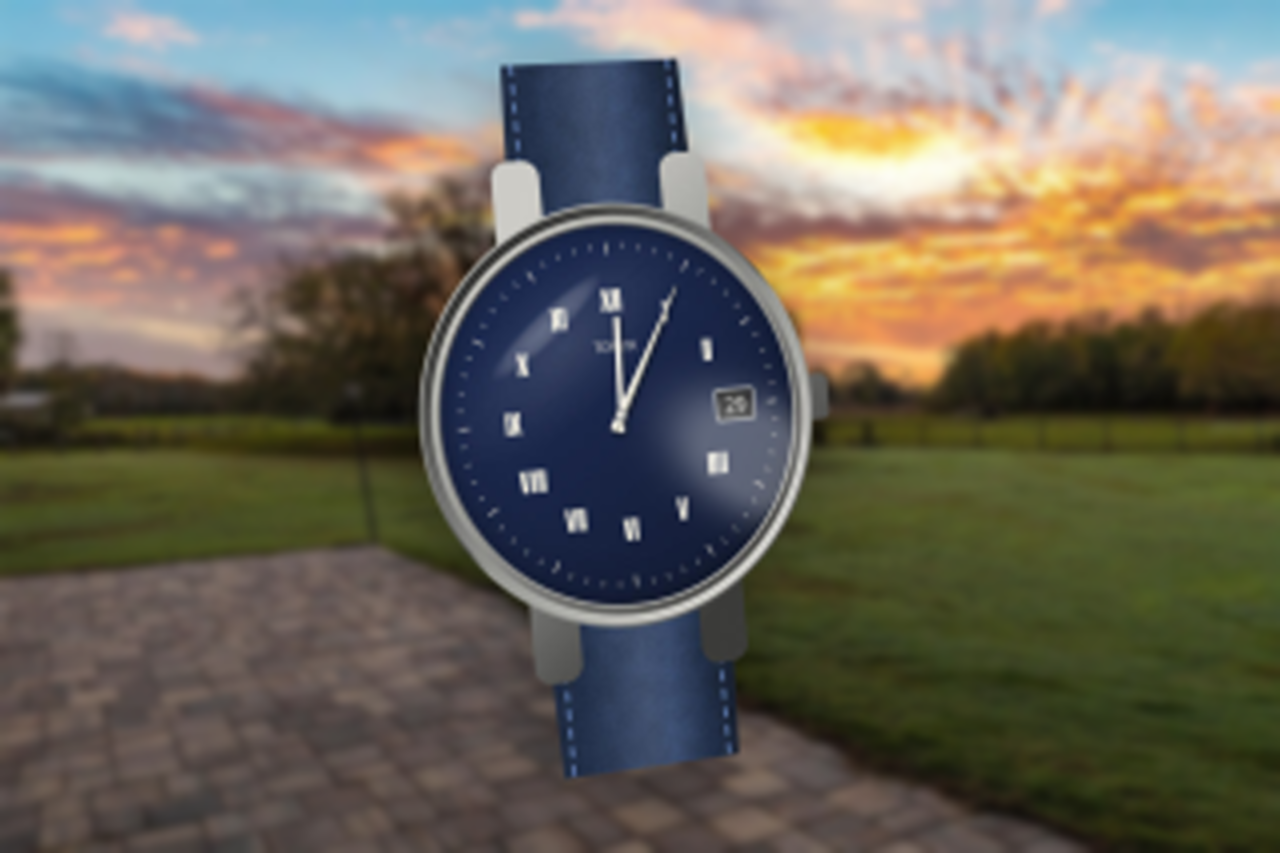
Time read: 12:05
